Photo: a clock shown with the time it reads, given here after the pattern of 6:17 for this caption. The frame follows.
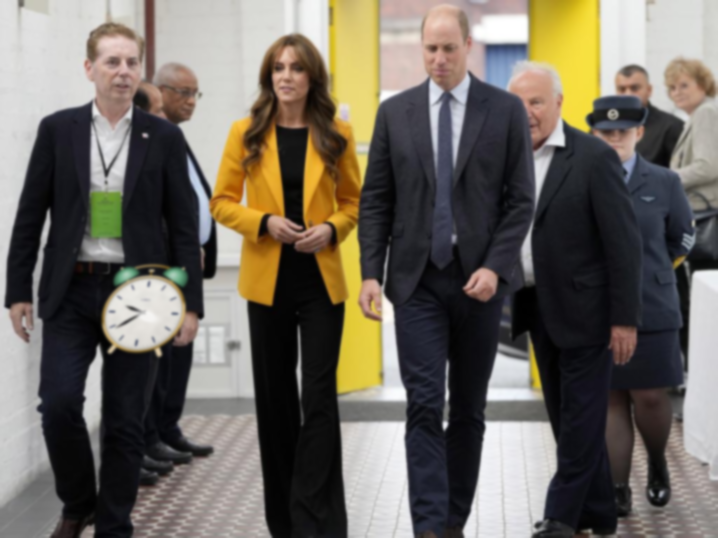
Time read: 9:39
